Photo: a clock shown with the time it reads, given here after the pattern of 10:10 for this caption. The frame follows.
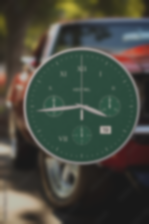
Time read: 3:44
